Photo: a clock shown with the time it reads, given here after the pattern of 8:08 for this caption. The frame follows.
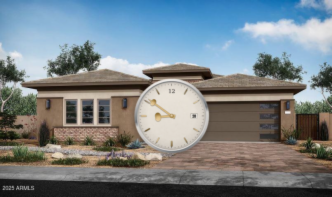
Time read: 8:51
